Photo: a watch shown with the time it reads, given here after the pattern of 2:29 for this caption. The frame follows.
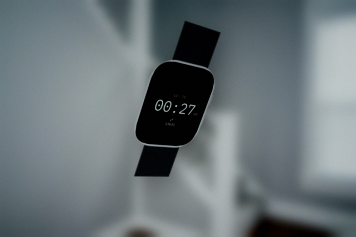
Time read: 0:27
